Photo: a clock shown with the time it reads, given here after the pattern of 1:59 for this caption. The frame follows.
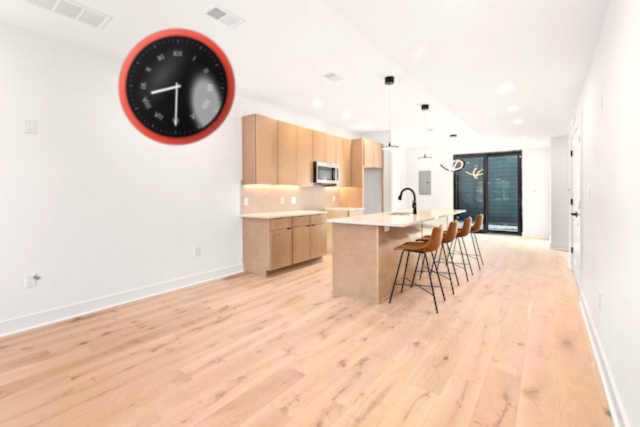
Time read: 8:30
